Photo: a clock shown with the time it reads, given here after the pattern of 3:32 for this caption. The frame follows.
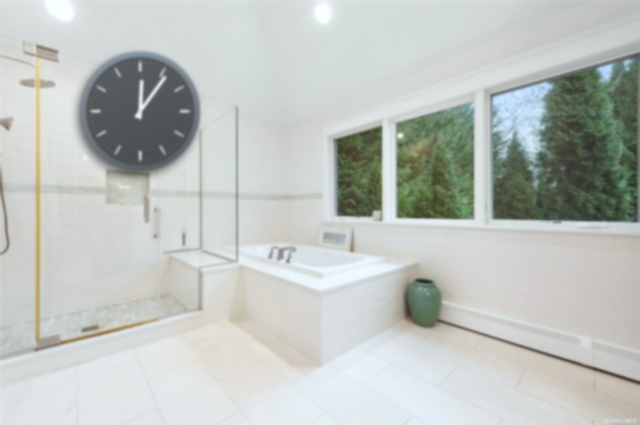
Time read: 12:06
